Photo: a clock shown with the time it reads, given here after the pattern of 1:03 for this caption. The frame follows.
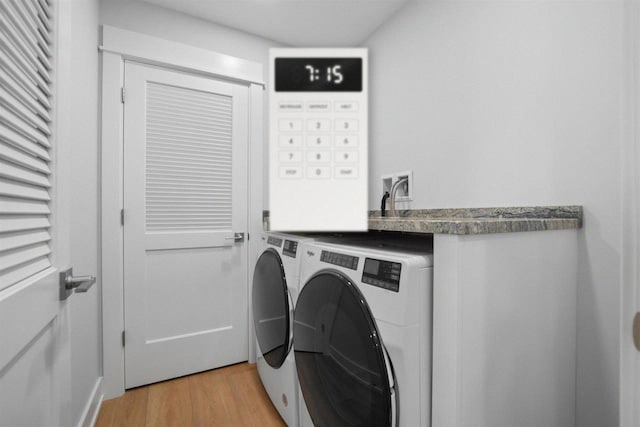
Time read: 7:15
